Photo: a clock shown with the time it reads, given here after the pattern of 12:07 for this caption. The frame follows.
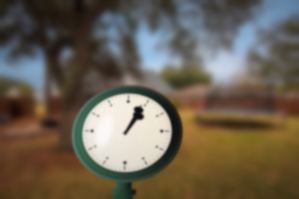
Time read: 1:04
